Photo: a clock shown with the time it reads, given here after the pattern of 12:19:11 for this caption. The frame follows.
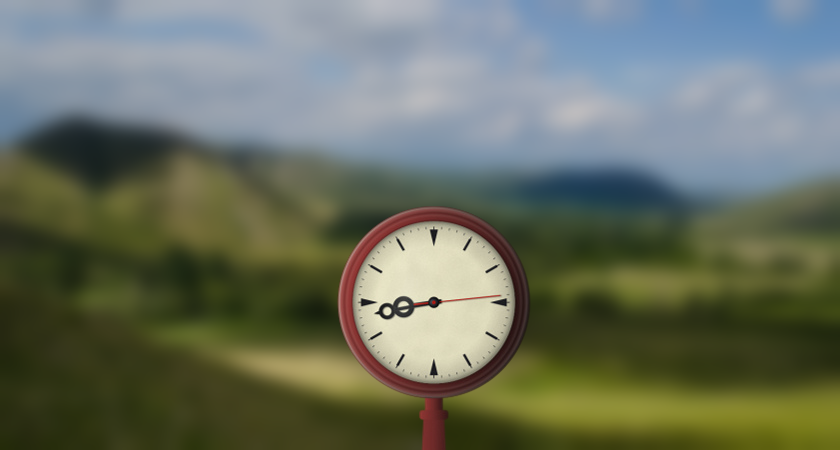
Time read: 8:43:14
